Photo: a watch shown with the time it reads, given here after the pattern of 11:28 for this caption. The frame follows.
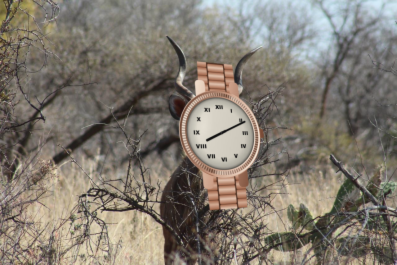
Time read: 8:11
